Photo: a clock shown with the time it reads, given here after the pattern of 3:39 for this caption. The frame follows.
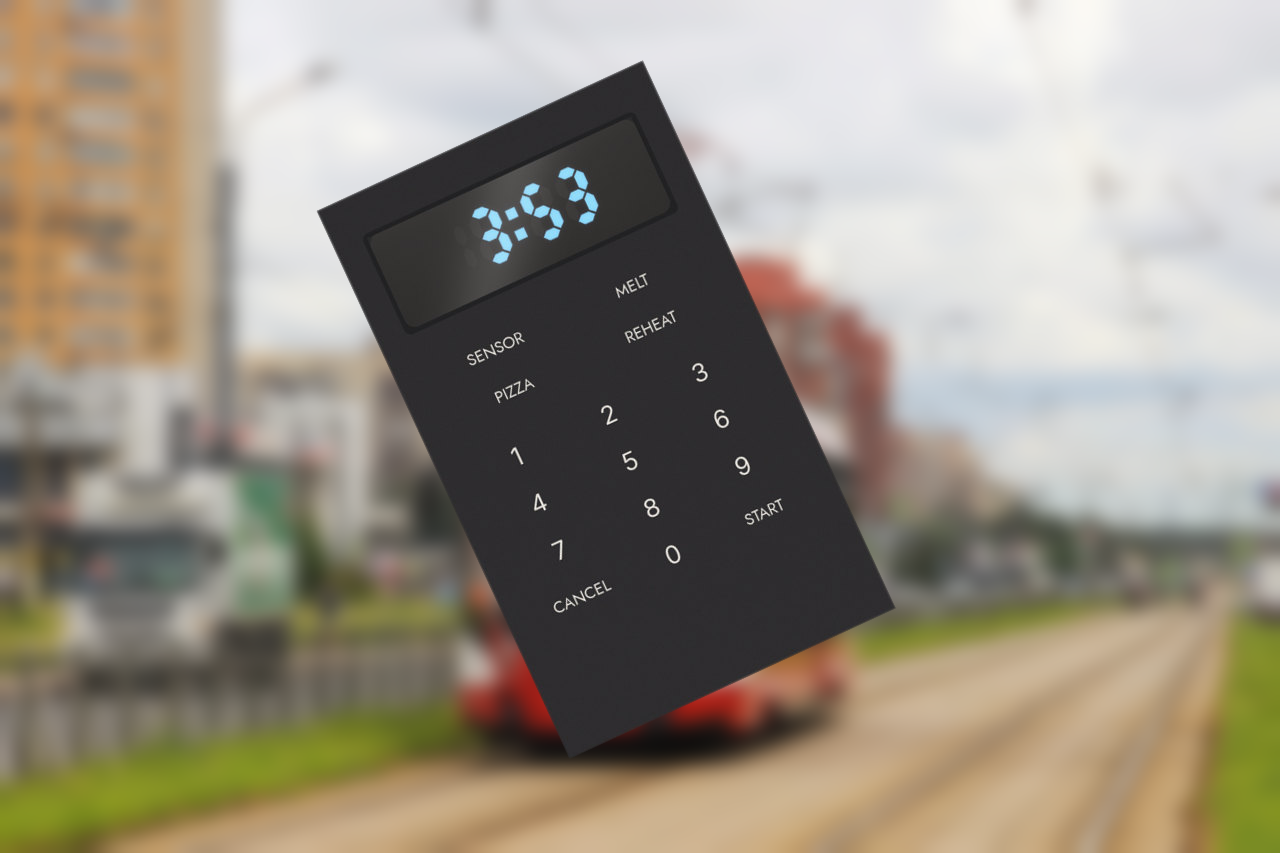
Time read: 3:53
